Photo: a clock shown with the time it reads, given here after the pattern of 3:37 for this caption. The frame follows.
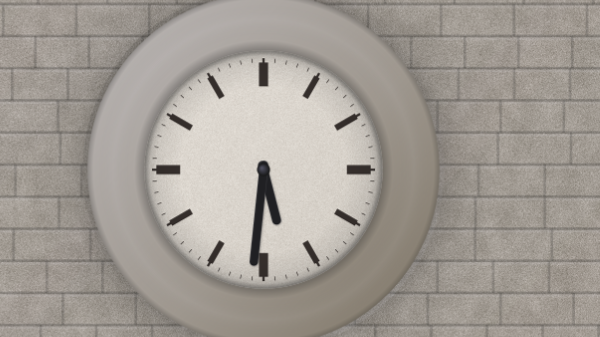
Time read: 5:31
